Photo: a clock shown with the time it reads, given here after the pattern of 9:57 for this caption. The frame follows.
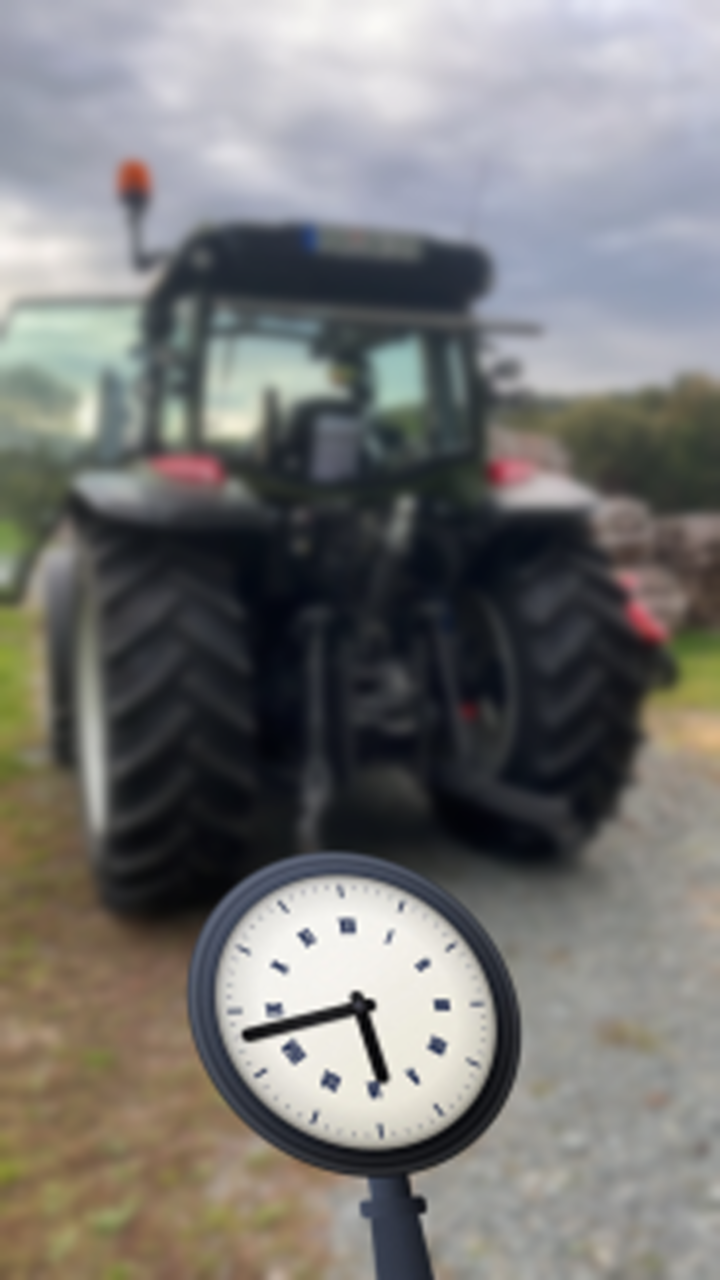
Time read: 5:43
